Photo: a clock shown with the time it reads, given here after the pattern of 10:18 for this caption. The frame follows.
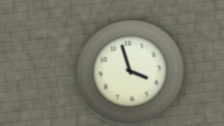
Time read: 3:58
